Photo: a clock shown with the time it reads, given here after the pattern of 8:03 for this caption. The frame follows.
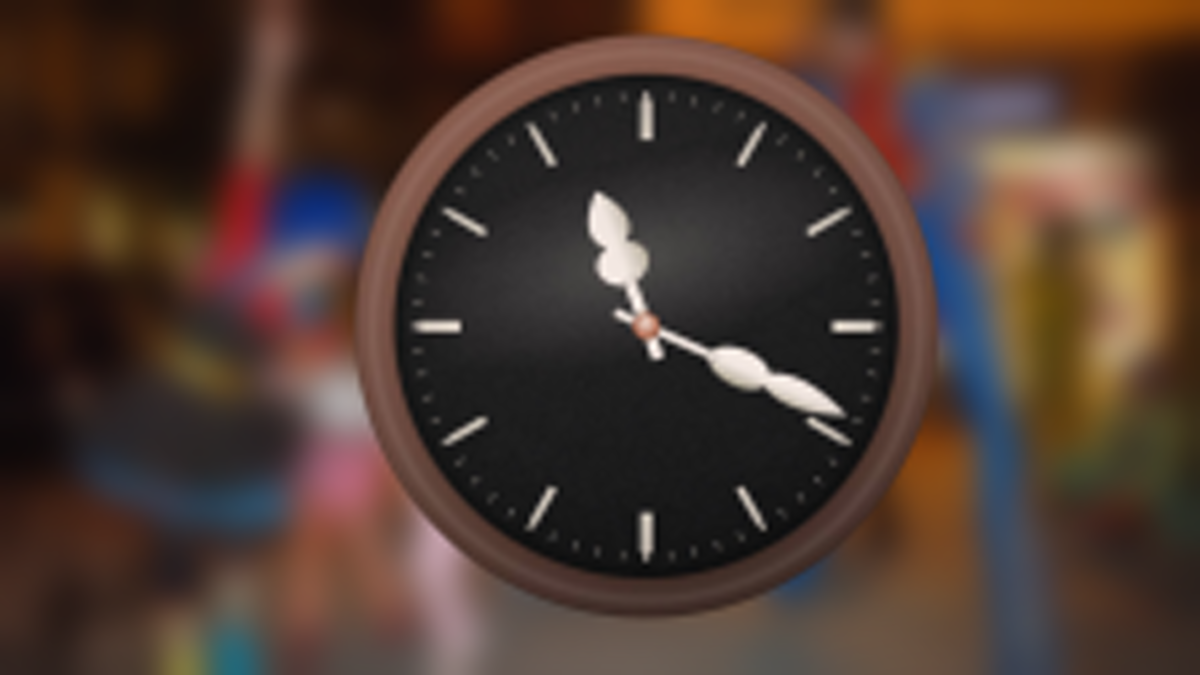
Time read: 11:19
